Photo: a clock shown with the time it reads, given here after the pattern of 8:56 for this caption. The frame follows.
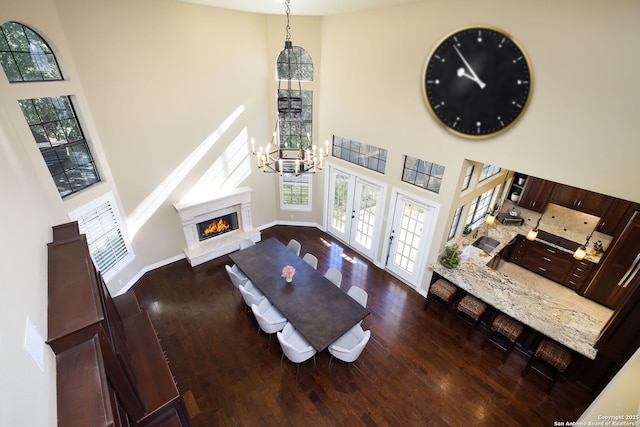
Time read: 9:54
